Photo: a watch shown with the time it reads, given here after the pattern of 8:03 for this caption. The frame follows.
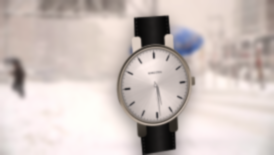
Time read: 5:29
